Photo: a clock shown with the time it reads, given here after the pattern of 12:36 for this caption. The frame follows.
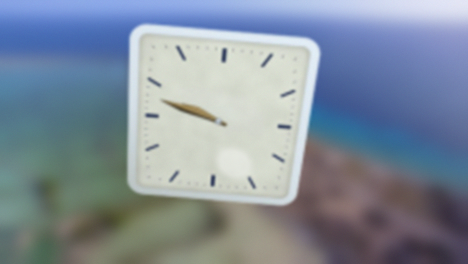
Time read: 9:48
